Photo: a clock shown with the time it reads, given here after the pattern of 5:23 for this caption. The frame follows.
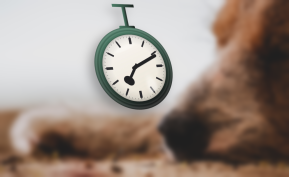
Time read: 7:11
